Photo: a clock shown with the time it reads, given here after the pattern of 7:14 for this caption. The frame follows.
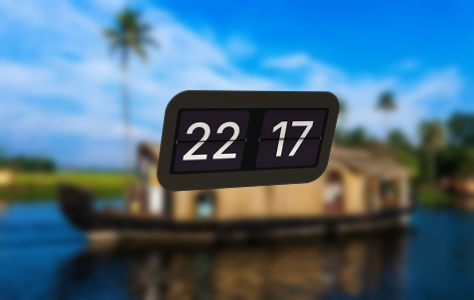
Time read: 22:17
